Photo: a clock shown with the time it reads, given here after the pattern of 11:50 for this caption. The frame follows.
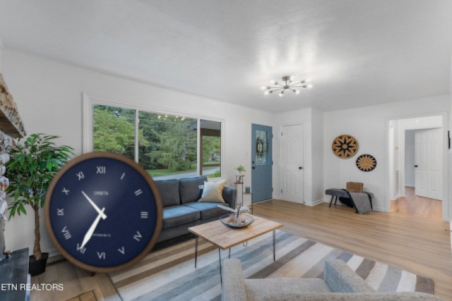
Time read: 10:35
